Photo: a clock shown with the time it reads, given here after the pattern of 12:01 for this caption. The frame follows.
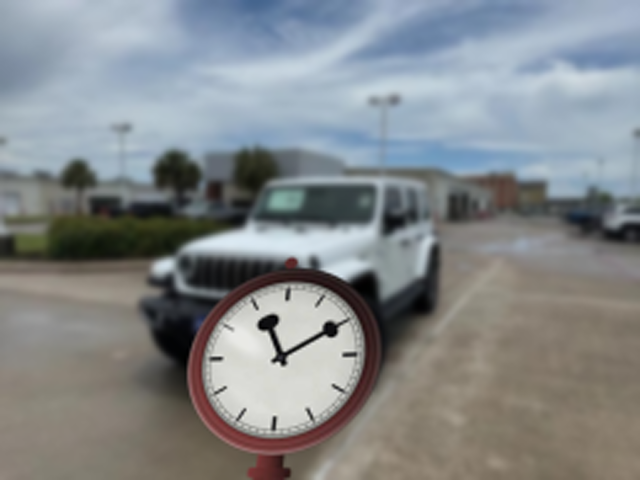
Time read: 11:10
